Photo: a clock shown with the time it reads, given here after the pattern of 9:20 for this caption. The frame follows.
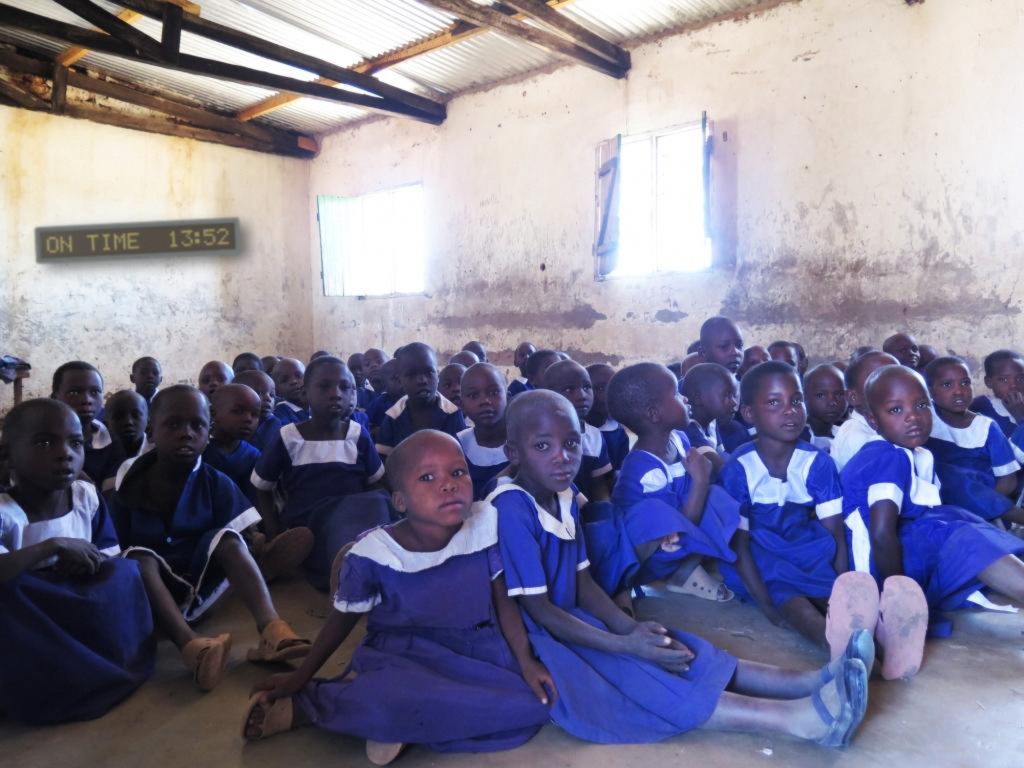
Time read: 13:52
